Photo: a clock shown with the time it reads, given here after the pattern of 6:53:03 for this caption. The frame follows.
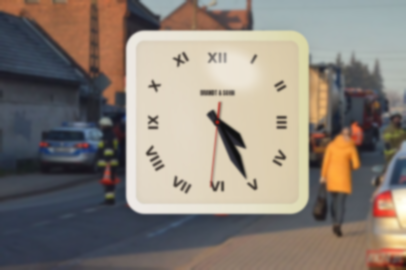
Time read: 4:25:31
